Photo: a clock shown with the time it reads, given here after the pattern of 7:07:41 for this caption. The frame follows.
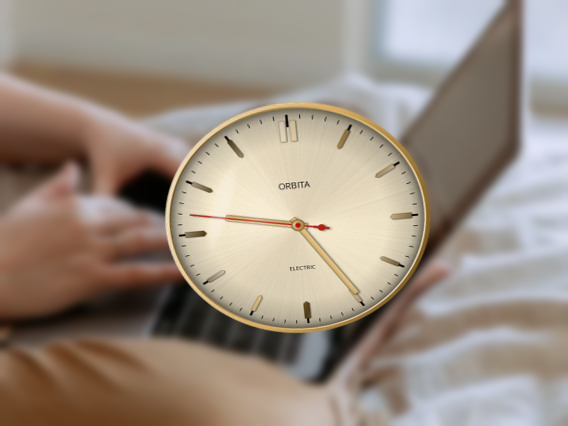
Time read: 9:24:47
